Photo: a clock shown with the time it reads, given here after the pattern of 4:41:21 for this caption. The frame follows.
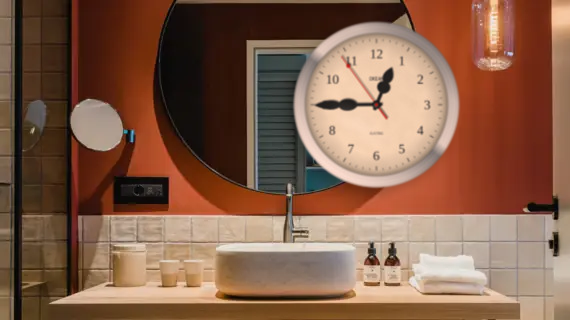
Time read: 12:44:54
